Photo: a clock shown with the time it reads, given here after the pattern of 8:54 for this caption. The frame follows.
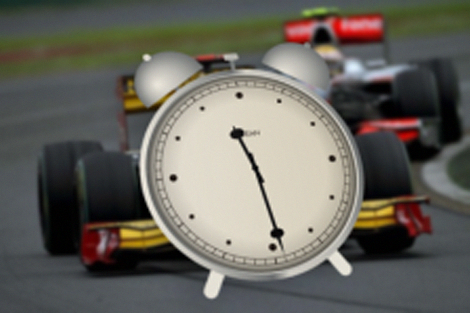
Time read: 11:29
